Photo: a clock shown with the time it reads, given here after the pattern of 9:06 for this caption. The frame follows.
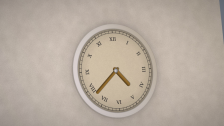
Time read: 4:38
